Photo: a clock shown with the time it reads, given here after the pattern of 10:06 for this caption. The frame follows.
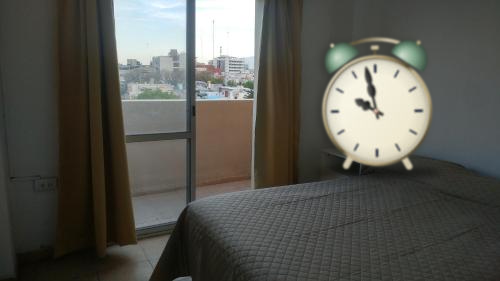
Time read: 9:58
